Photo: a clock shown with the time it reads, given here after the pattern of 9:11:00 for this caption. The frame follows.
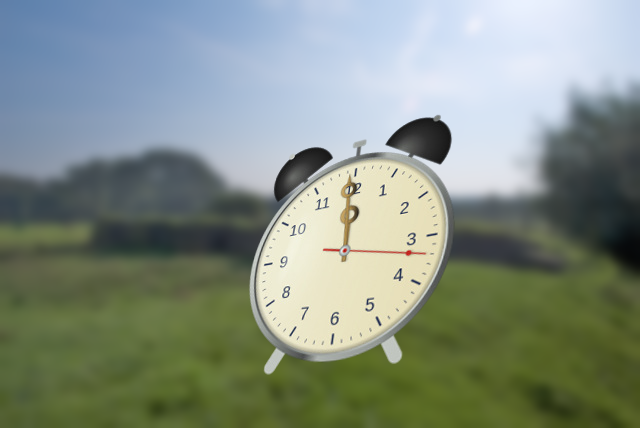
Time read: 11:59:17
